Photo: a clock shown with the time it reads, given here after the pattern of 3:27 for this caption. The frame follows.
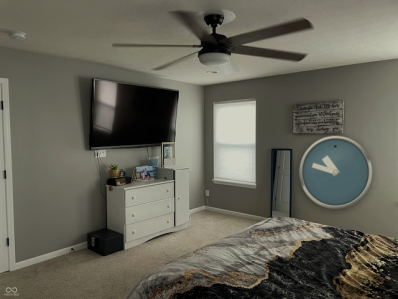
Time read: 10:48
